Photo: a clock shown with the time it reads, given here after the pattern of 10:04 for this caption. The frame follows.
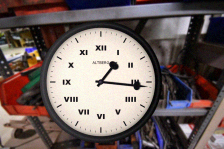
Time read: 1:16
